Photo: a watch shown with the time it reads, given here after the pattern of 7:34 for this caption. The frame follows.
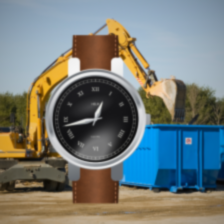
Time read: 12:43
